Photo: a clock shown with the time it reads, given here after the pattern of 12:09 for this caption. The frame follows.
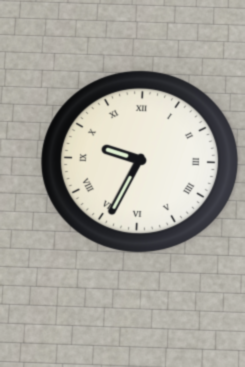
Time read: 9:34
